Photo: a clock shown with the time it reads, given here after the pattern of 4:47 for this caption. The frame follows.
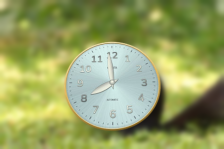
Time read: 7:59
